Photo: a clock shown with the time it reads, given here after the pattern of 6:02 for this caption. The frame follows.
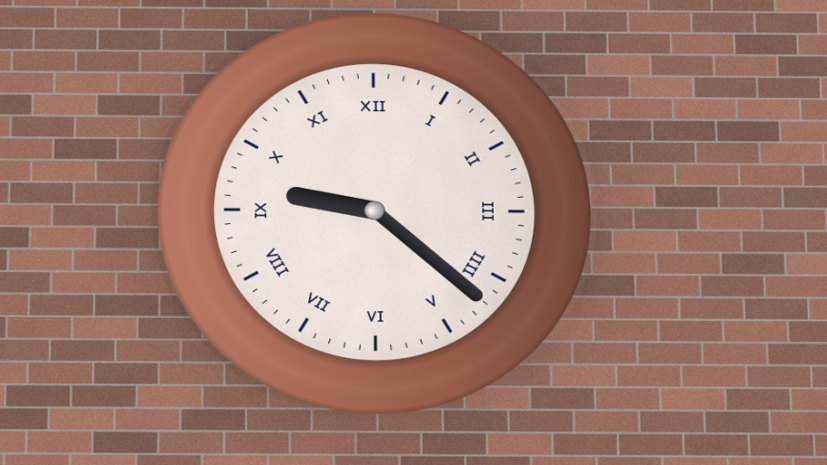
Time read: 9:22
